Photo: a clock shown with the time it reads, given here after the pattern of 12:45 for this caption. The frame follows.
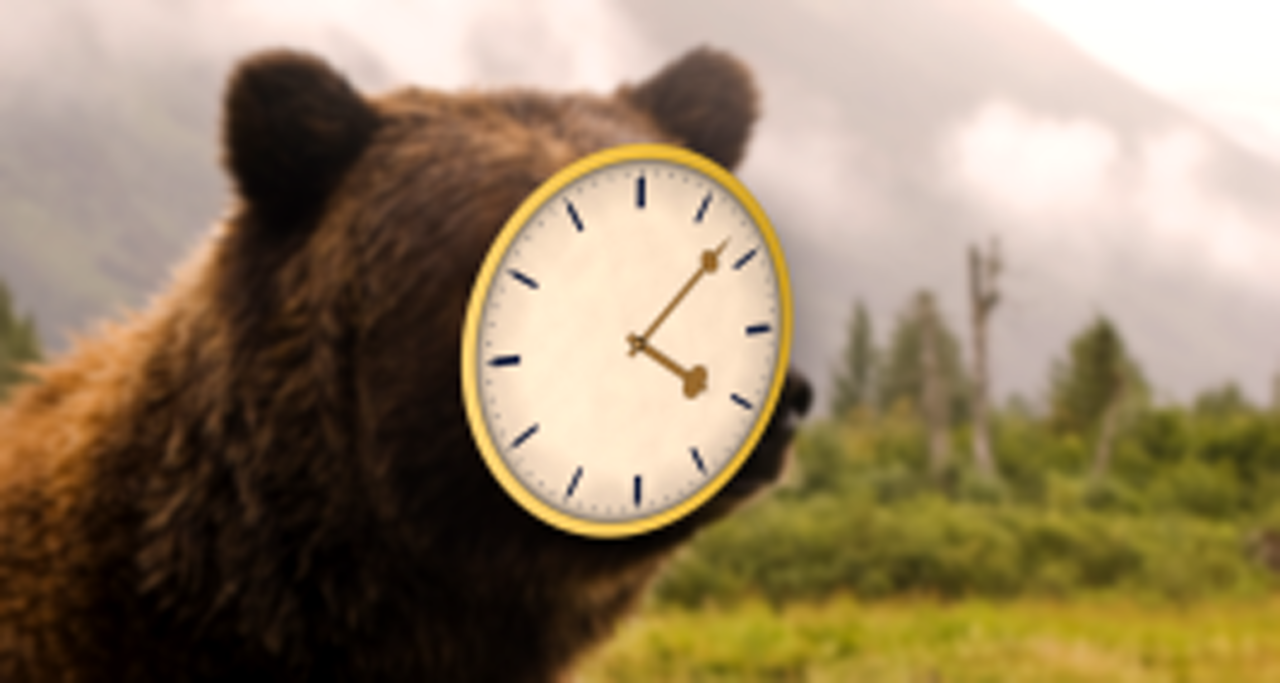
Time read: 4:08
